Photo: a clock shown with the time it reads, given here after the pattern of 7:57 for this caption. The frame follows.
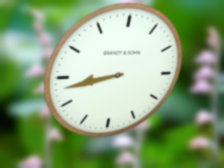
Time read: 8:43
